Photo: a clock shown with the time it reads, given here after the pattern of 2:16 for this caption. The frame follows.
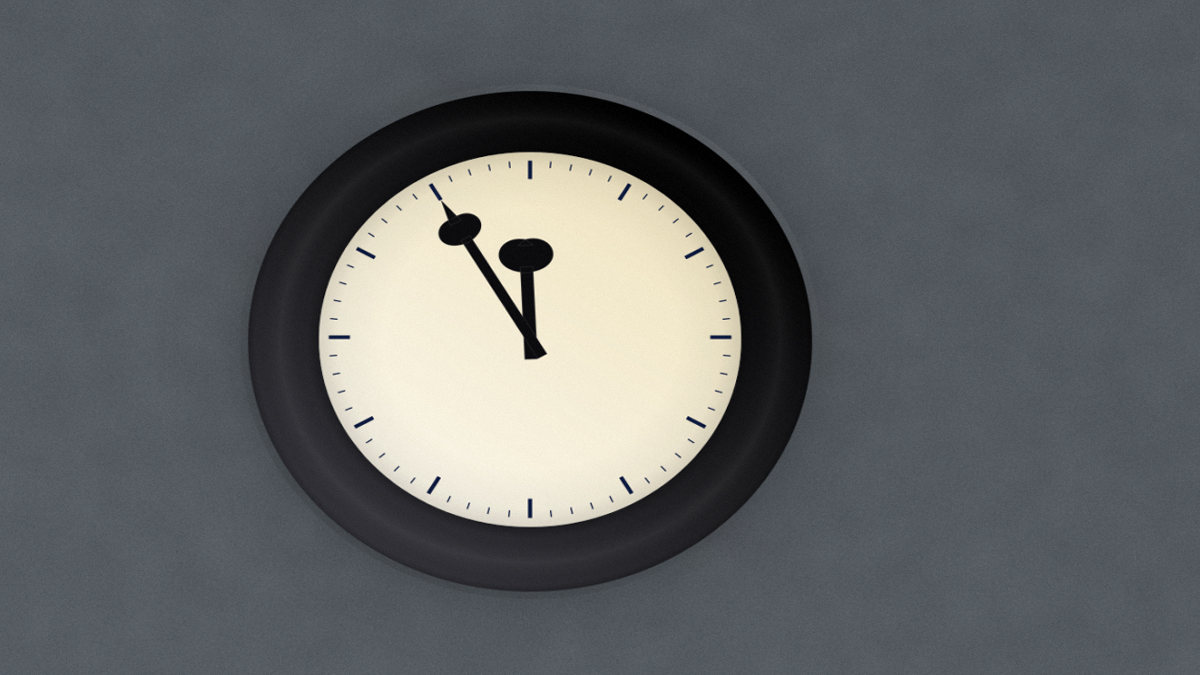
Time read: 11:55
